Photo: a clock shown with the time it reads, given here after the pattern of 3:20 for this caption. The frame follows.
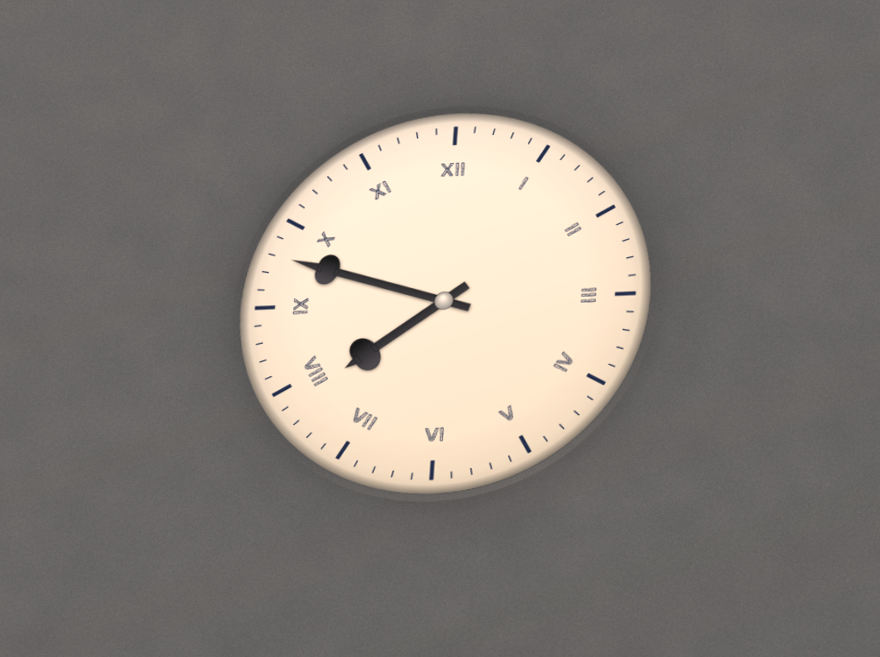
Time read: 7:48
